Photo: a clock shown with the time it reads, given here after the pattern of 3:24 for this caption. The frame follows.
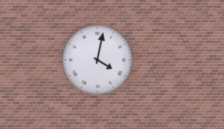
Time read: 4:02
